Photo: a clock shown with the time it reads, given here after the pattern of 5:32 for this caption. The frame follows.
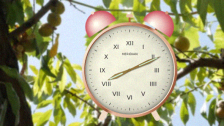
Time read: 8:11
